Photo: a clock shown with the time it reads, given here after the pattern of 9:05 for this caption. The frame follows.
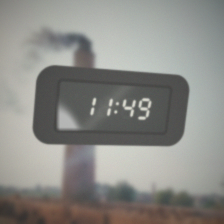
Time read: 11:49
